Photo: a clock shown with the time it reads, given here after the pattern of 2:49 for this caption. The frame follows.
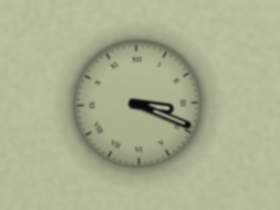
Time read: 3:19
